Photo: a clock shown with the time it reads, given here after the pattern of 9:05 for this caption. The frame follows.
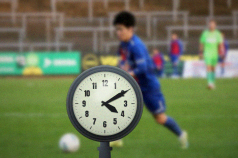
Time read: 4:10
